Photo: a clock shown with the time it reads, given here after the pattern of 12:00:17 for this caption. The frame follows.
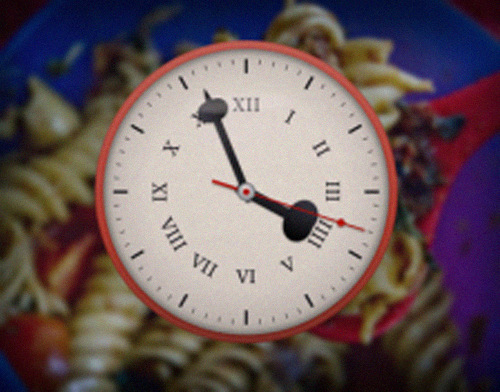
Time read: 3:56:18
